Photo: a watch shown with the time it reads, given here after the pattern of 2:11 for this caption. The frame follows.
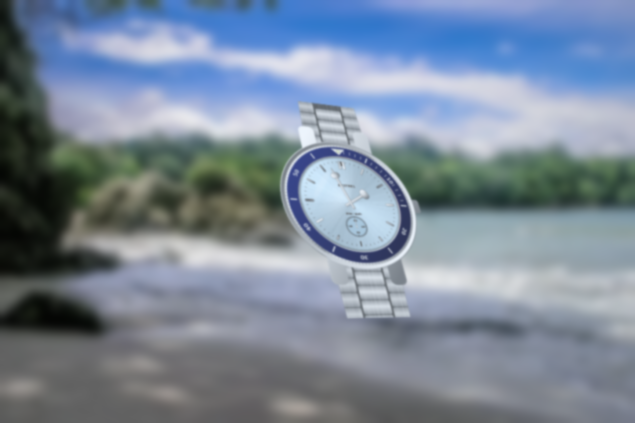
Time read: 1:57
